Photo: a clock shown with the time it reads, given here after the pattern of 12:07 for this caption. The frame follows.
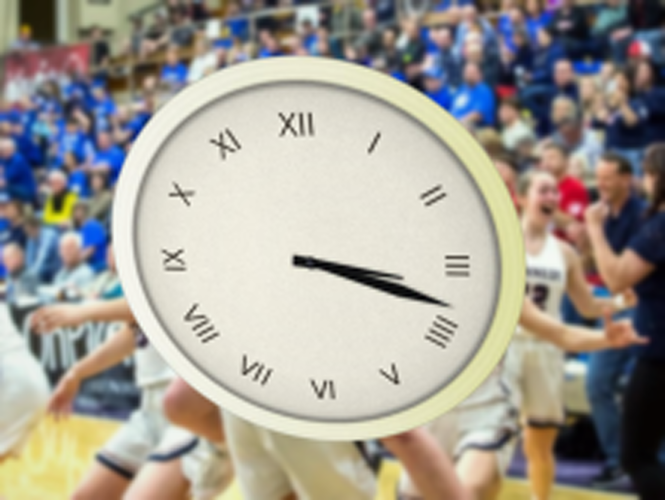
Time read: 3:18
